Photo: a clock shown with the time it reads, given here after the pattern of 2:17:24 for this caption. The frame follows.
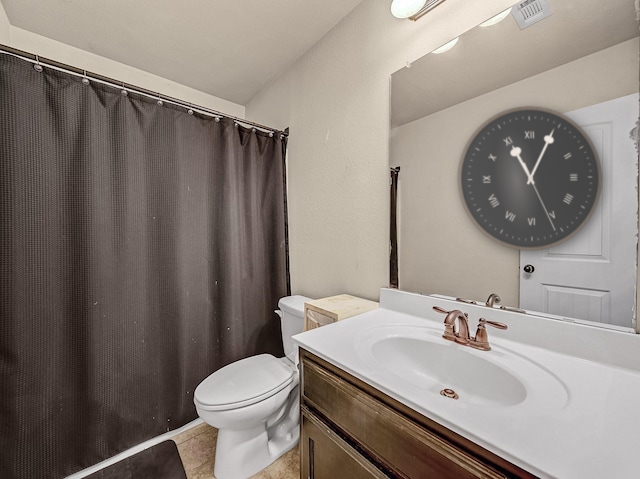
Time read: 11:04:26
